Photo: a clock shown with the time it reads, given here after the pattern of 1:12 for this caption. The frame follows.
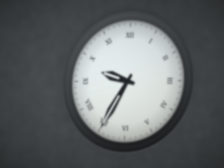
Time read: 9:35
